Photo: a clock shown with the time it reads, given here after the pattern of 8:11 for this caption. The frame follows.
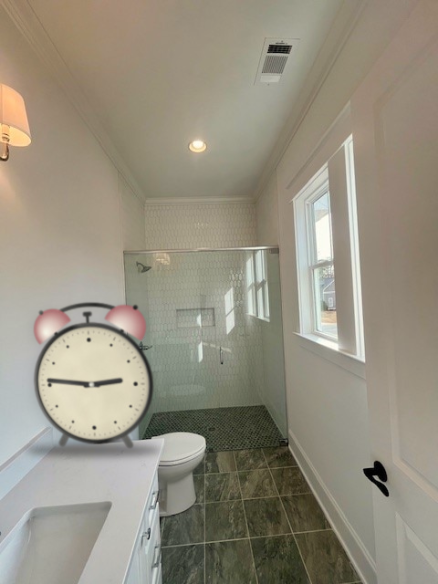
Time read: 2:46
